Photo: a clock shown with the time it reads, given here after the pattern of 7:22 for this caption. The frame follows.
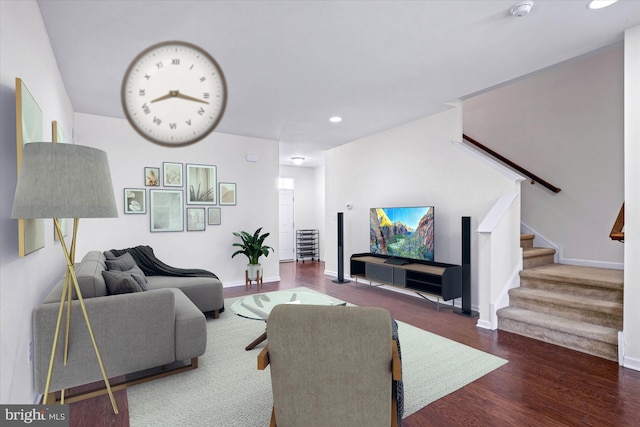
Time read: 8:17
